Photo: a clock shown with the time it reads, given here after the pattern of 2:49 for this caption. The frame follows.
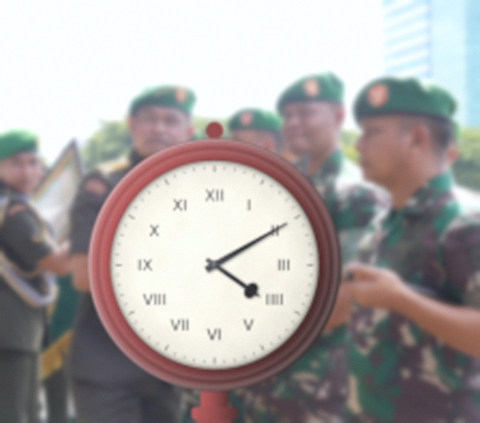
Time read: 4:10
